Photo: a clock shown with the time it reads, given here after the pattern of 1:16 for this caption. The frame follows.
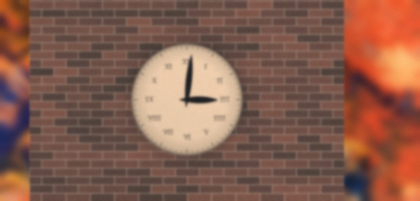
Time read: 3:01
